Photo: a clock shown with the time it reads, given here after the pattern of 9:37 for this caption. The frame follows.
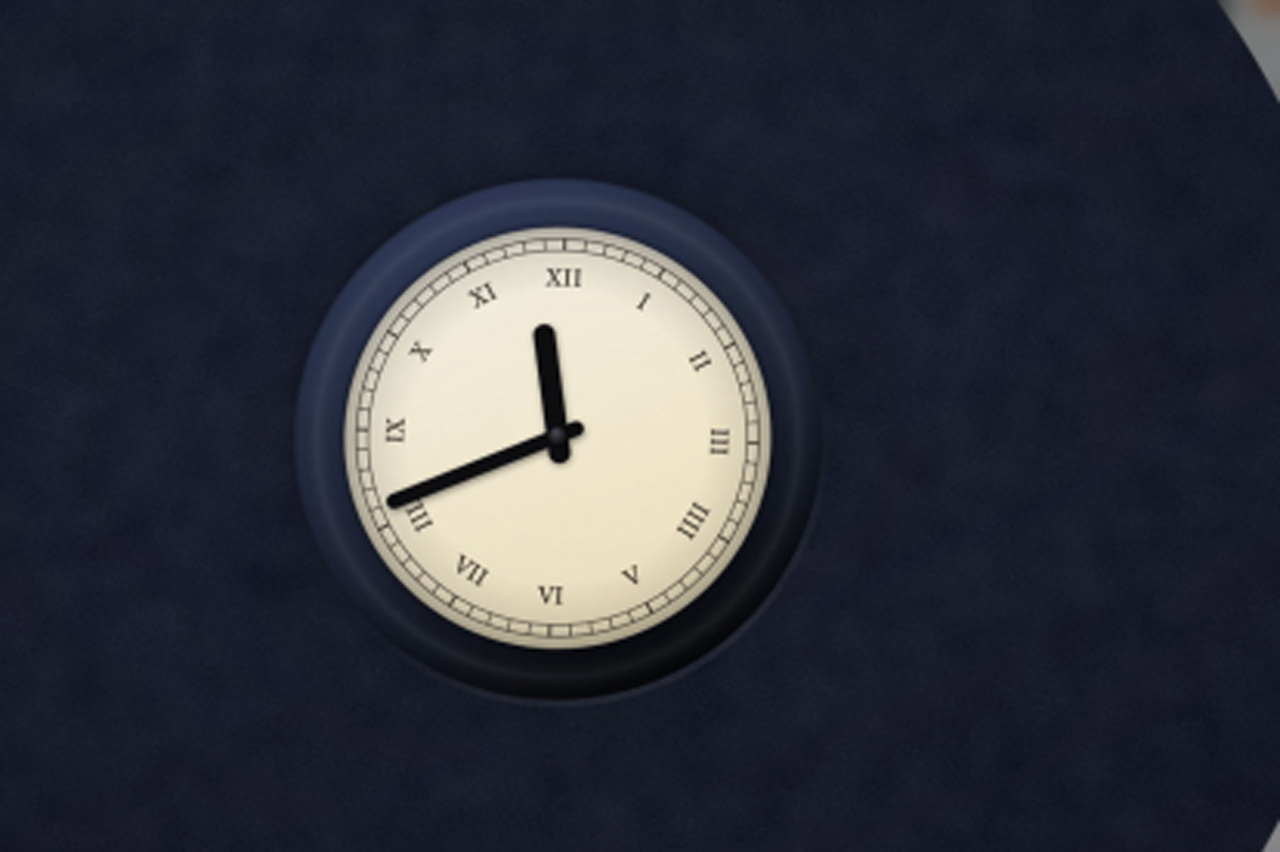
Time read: 11:41
